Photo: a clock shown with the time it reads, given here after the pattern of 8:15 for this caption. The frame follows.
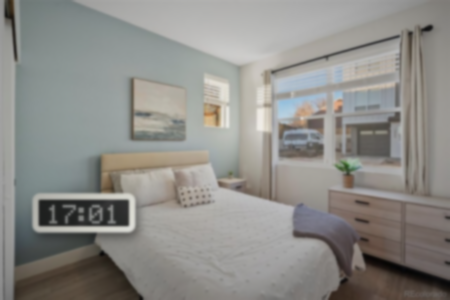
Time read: 17:01
